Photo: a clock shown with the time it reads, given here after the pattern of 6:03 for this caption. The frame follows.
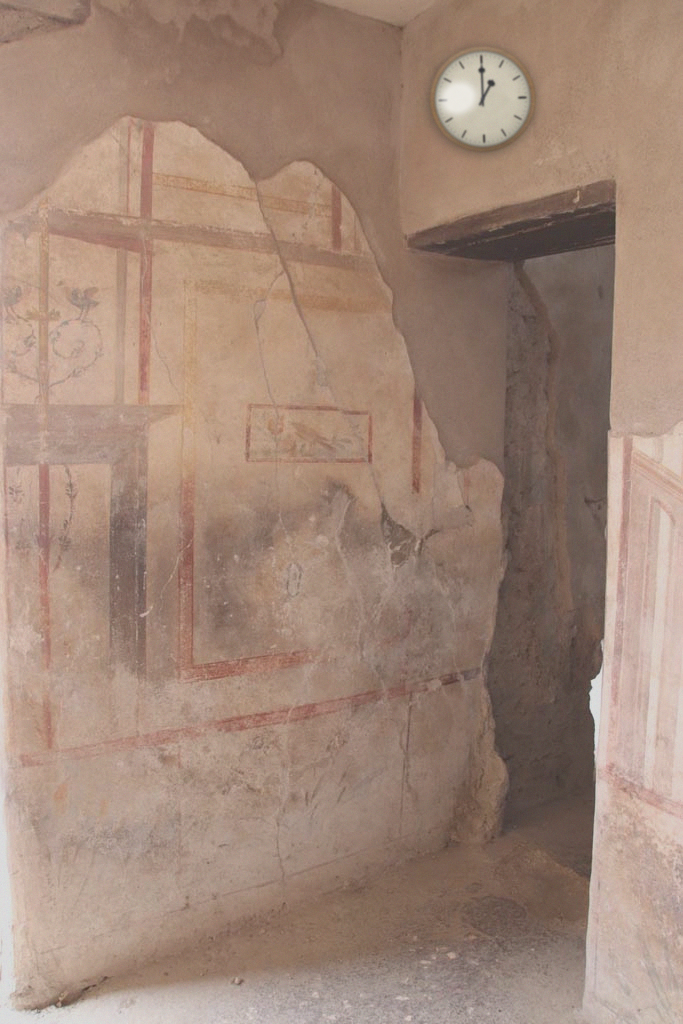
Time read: 1:00
